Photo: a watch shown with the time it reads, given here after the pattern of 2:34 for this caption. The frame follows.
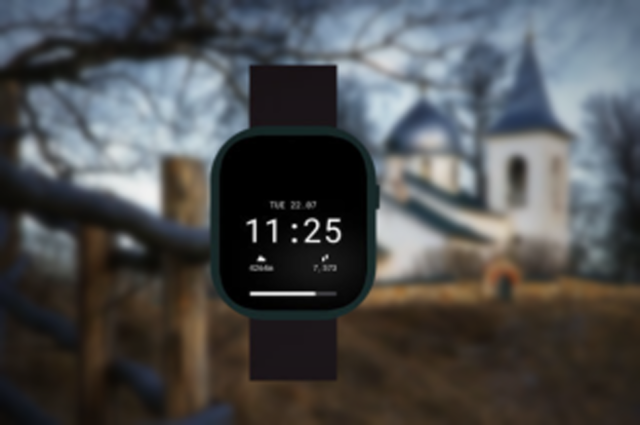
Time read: 11:25
